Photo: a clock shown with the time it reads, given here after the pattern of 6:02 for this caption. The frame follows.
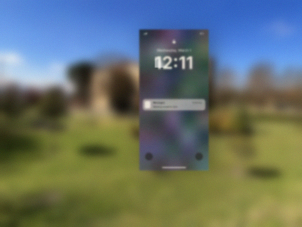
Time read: 12:11
